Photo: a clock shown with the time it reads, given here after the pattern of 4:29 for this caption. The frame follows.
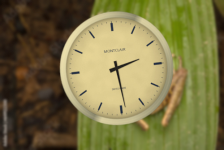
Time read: 2:29
